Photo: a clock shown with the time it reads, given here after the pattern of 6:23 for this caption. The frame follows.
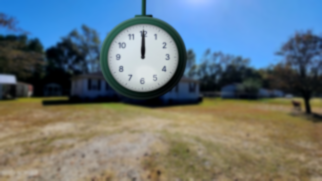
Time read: 12:00
